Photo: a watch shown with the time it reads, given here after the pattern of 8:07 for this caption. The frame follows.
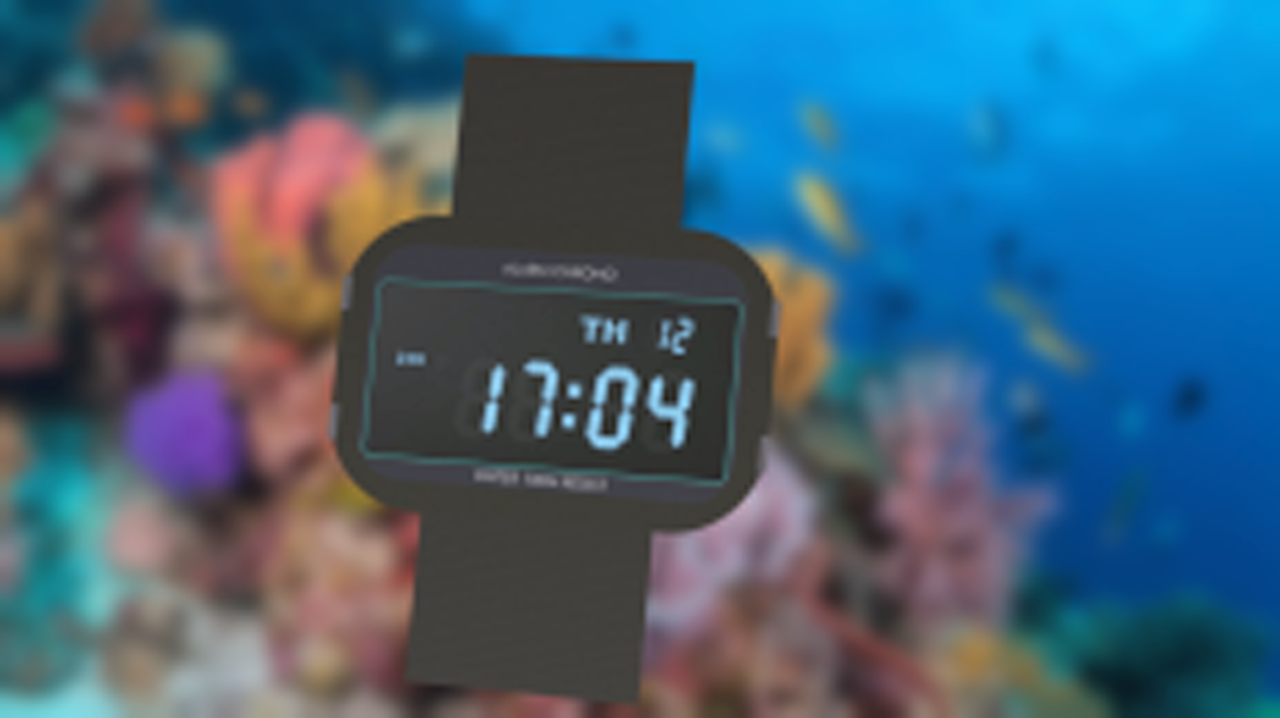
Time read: 17:04
